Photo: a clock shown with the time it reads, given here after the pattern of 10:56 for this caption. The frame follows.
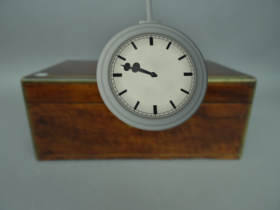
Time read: 9:48
